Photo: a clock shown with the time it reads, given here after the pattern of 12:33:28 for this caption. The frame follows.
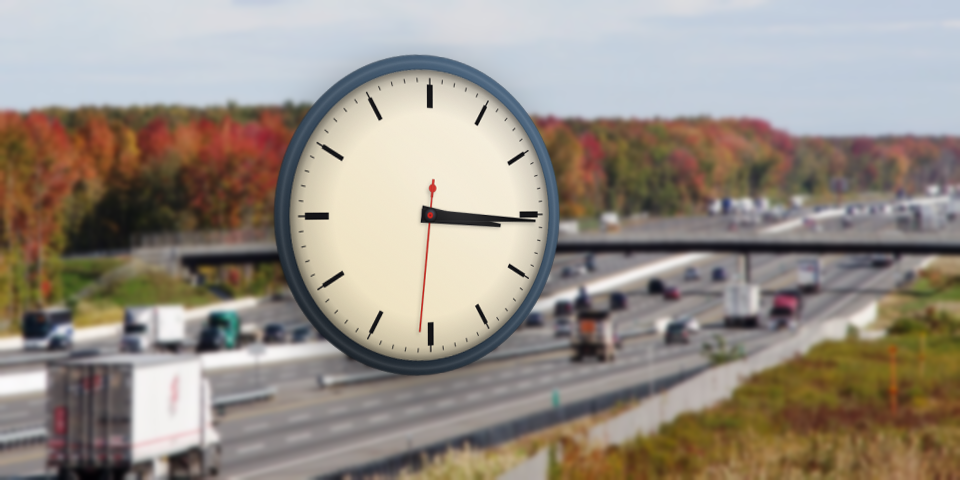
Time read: 3:15:31
